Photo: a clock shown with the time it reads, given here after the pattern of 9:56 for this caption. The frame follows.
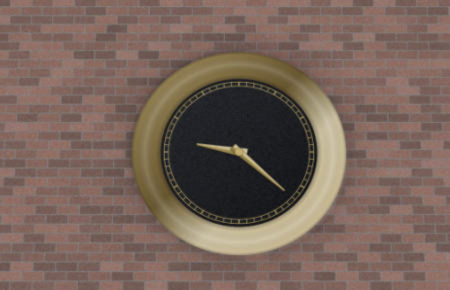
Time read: 9:22
